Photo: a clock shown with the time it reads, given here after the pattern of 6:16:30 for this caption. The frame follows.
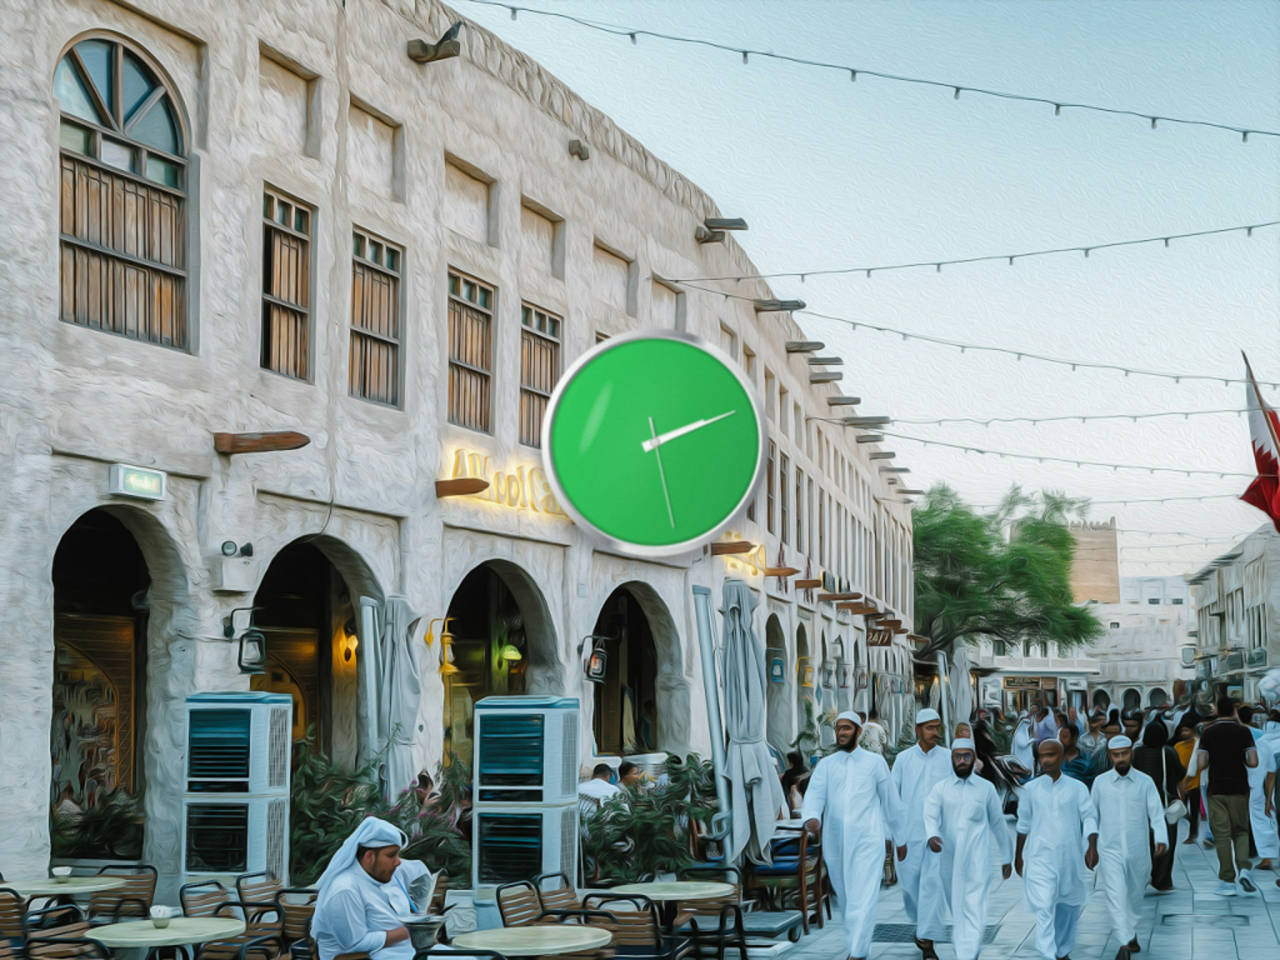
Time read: 2:11:28
